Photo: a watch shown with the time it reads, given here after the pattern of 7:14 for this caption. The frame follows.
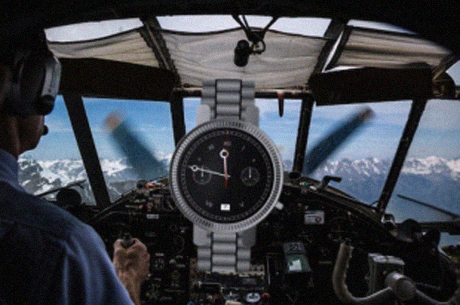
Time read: 11:47
